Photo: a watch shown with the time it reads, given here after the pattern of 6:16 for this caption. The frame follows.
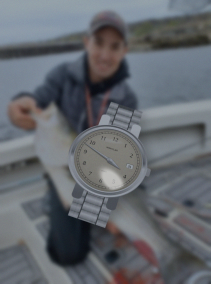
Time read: 3:48
